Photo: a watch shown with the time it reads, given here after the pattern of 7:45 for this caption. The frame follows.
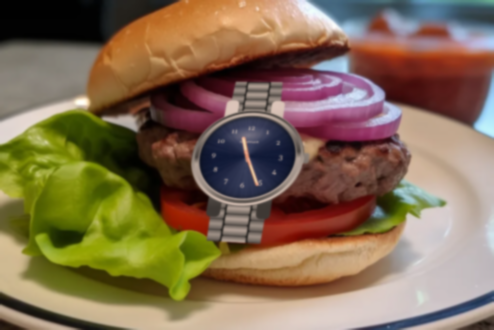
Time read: 11:26
